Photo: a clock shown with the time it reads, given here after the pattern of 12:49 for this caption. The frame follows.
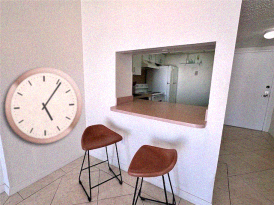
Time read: 5:06
